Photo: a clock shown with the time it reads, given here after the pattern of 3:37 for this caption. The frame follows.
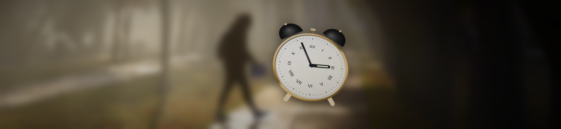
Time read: 2:56
